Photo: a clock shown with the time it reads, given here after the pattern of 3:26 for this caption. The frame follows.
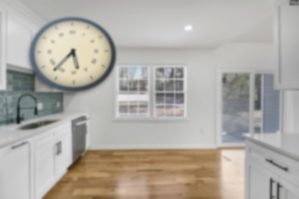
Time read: 5:37
